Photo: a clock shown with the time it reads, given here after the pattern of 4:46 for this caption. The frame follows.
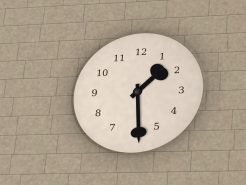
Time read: 1:29
